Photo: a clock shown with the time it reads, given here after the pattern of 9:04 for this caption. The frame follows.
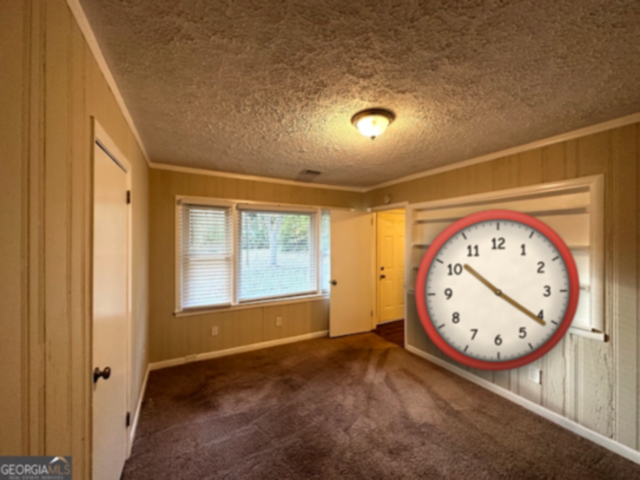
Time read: 10:21
